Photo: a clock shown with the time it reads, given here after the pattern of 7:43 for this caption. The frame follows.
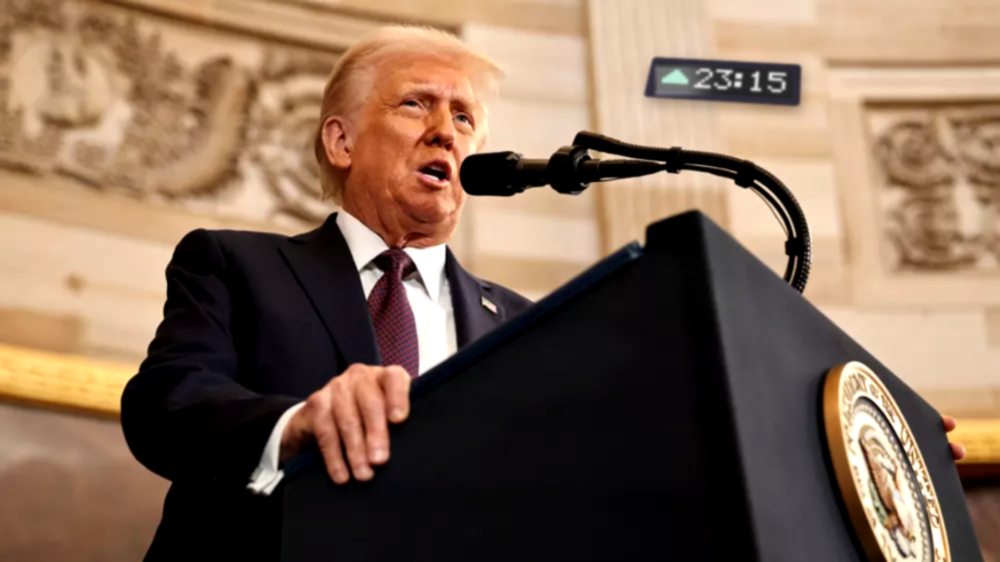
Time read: 23:15
